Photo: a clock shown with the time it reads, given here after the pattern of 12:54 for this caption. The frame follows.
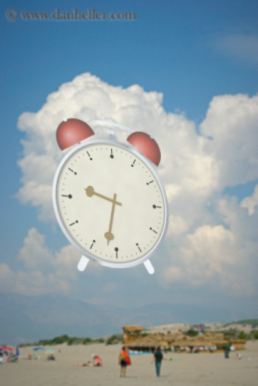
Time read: 9:32
